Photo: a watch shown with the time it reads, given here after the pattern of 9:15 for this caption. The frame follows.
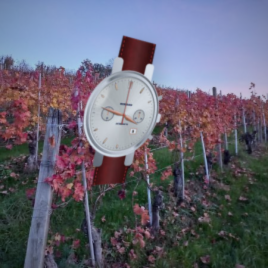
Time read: 3:47
